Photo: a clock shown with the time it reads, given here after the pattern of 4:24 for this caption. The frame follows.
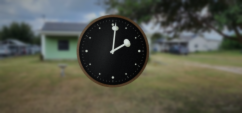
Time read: 2:01
